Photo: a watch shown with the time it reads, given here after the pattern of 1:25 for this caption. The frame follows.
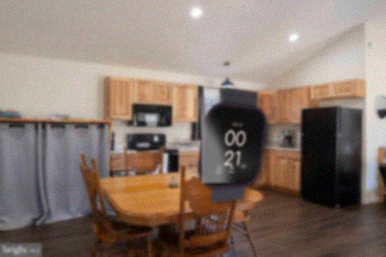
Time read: 0:21
